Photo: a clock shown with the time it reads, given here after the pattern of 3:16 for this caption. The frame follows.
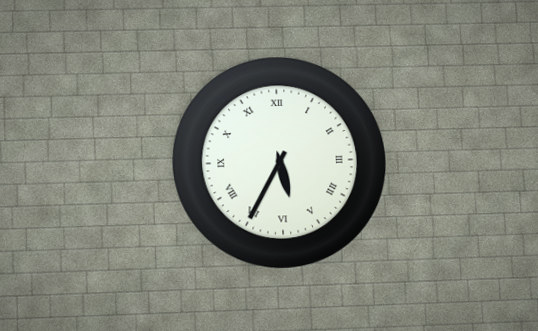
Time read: 5:35
